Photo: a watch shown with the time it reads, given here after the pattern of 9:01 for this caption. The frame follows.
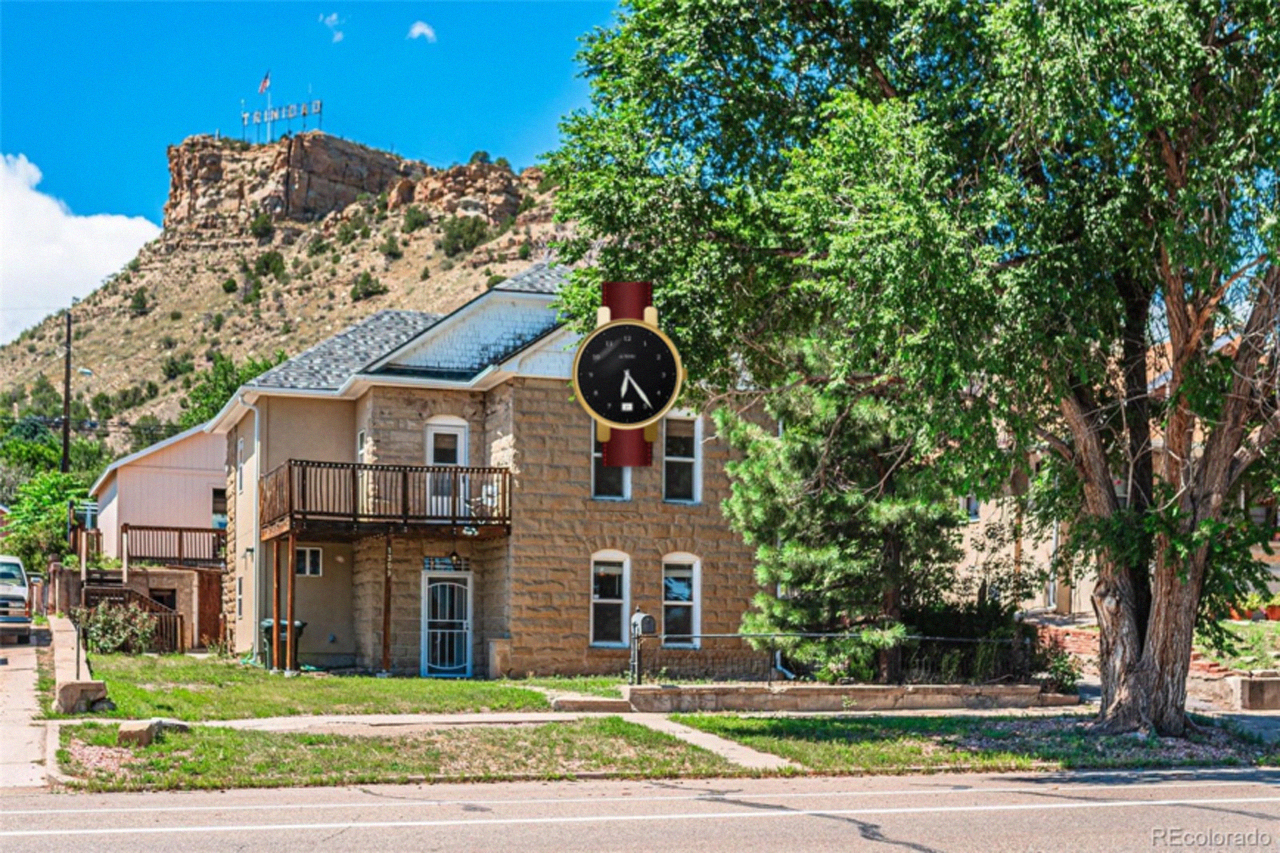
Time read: 6:24
